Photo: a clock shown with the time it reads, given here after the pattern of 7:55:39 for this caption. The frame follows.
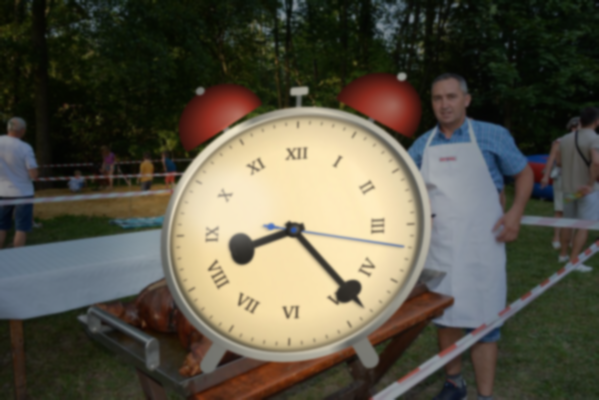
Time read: 8:23:17
